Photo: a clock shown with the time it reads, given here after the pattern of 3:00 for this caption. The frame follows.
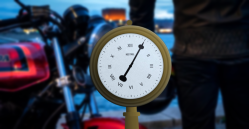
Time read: 7:05
